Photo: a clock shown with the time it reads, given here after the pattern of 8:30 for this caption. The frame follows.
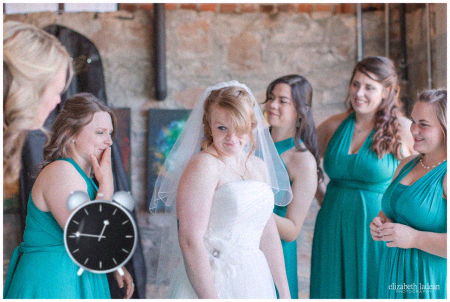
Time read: 12:46
